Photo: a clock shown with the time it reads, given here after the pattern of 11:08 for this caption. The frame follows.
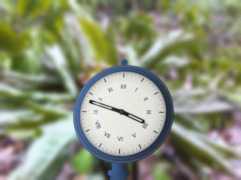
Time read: 3:48
